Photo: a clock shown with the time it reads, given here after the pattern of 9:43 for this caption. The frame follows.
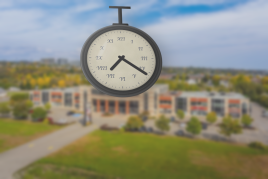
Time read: 7:21
